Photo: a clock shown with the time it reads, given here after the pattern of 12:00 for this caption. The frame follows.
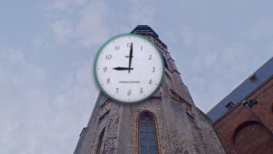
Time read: 9:01
